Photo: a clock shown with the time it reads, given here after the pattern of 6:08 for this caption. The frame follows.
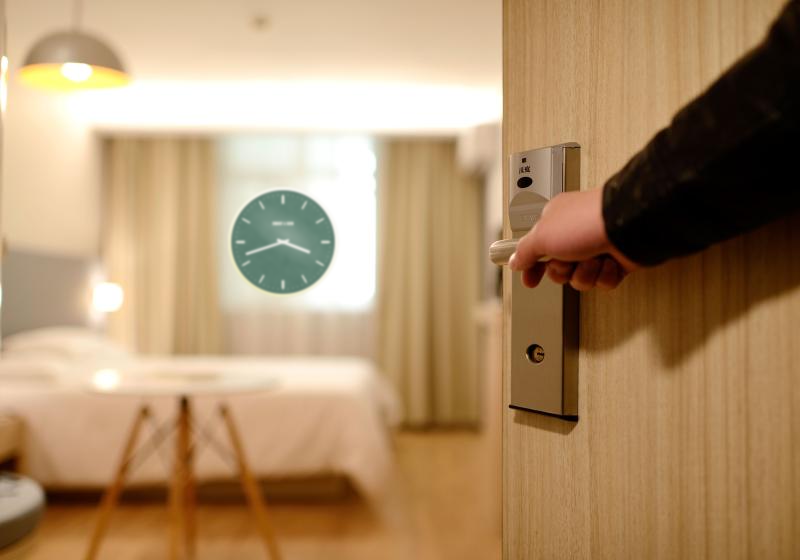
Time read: 3:42
